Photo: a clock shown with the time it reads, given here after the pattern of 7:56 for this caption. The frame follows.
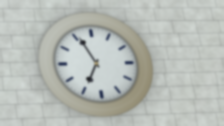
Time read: 6:56
